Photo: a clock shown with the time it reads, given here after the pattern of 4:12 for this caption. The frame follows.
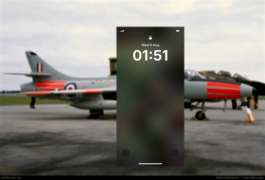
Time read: 1:51
